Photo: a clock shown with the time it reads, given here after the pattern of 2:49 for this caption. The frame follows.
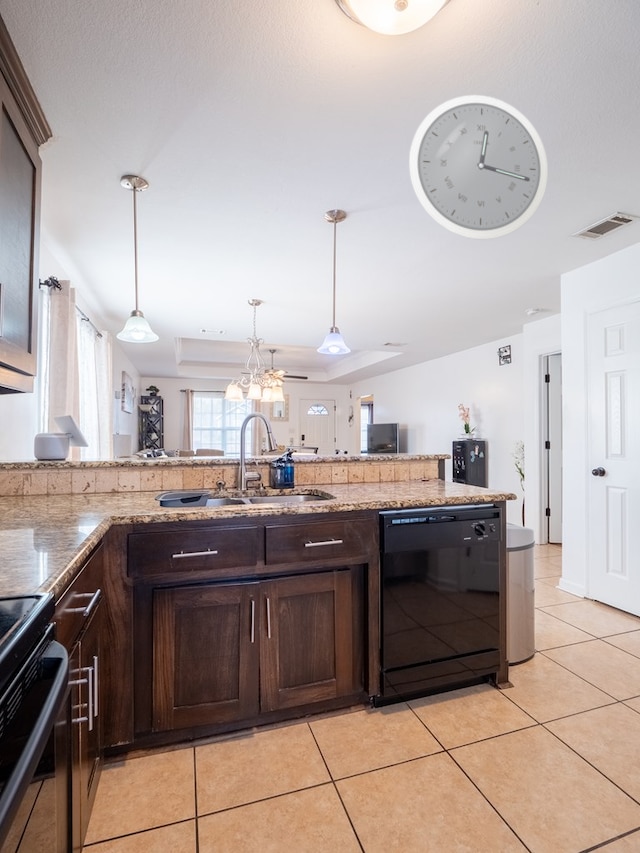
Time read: 12:17
